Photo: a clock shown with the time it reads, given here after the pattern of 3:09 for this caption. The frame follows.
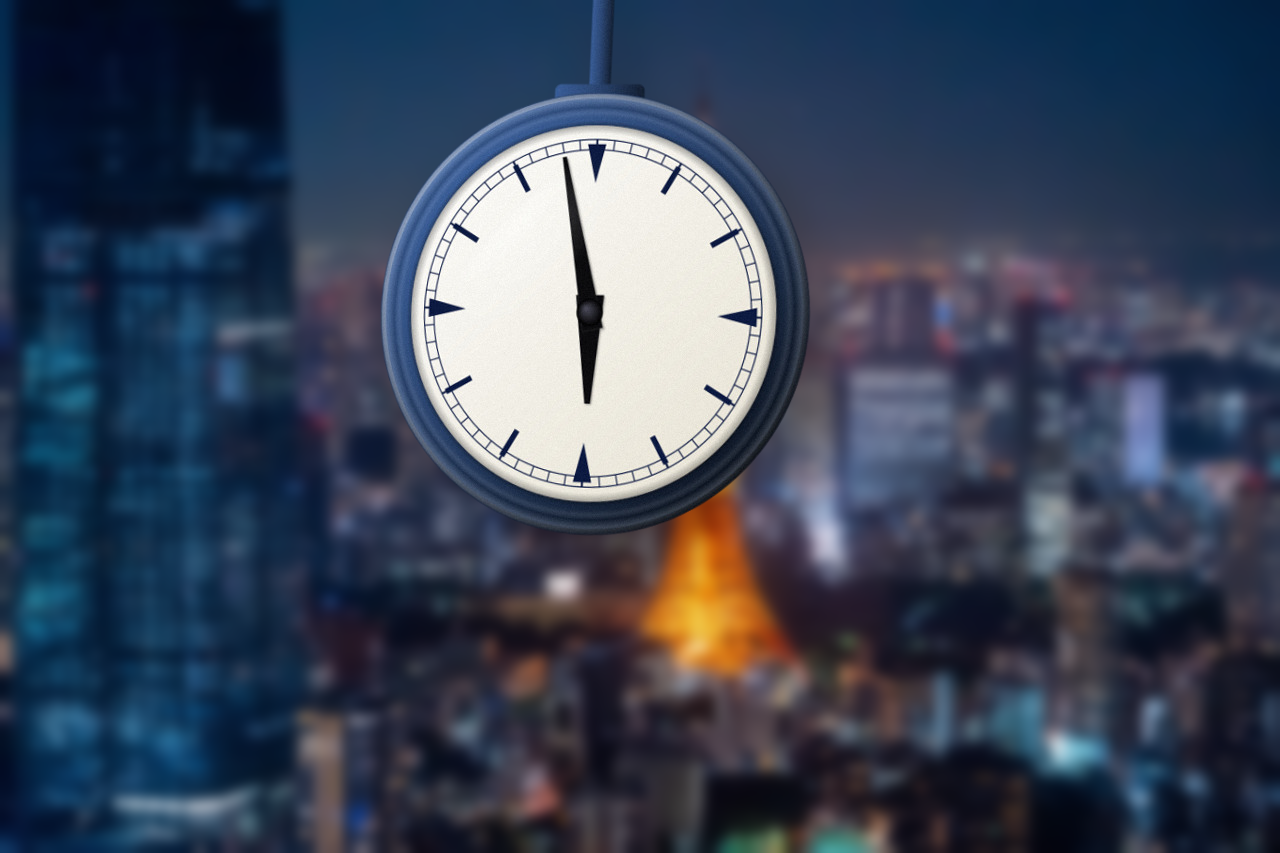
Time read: 5:58
